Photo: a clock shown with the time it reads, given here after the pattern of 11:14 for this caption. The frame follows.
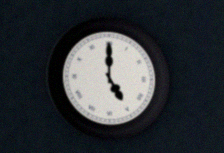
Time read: 5:00
